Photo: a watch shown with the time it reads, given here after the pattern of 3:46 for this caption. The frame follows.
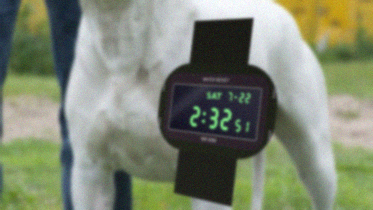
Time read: 2:32
